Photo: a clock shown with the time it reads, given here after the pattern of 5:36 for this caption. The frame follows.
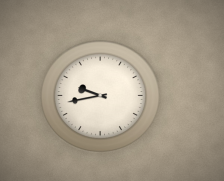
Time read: 9:43
